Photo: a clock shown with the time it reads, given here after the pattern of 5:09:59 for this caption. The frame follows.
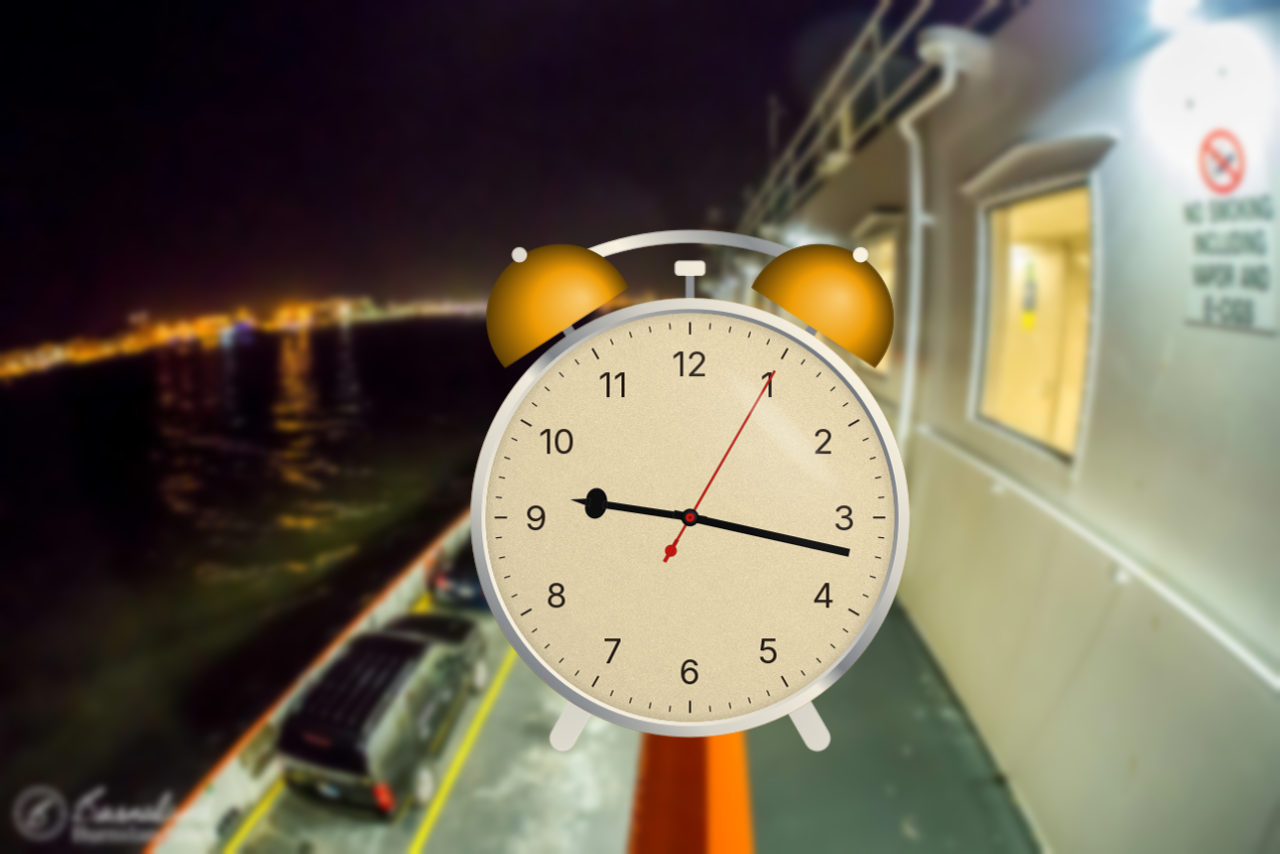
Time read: 9:17:05
